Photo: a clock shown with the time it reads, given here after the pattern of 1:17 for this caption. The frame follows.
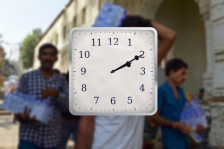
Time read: 2:10
